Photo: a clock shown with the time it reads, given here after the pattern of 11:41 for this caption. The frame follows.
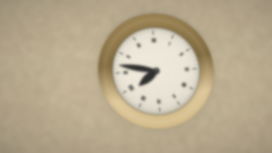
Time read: 7:47
